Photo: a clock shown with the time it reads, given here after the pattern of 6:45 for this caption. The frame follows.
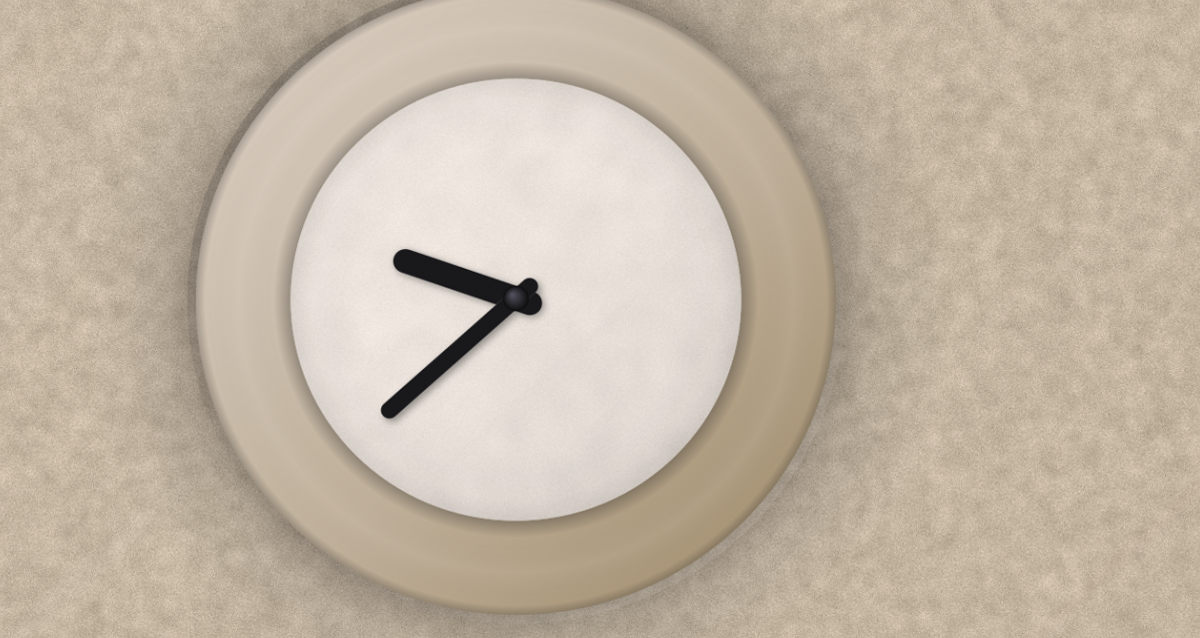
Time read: 9:38
